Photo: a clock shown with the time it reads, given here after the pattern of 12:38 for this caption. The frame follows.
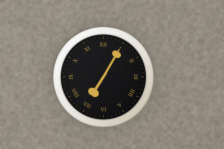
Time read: 7:05
